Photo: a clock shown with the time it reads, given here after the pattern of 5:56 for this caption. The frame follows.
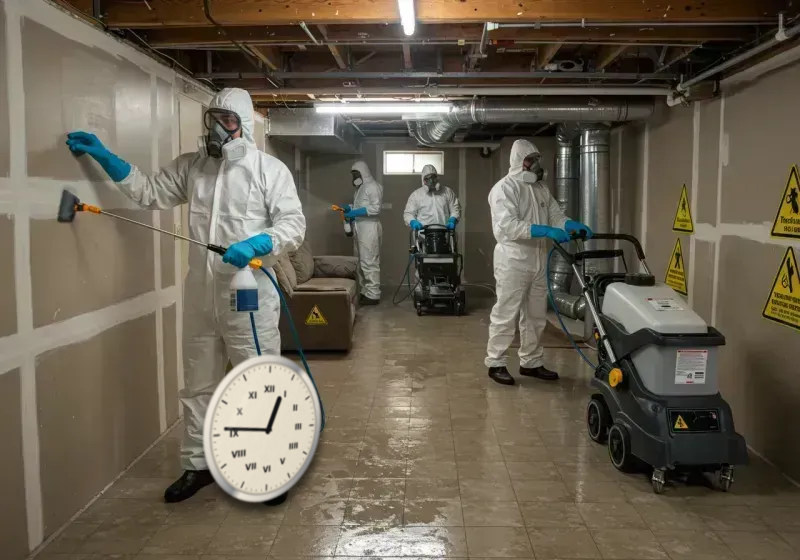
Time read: 12:46
